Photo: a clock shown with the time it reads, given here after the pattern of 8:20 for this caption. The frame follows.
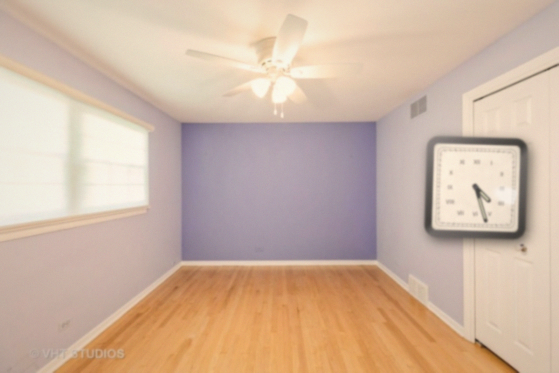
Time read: 4:27
